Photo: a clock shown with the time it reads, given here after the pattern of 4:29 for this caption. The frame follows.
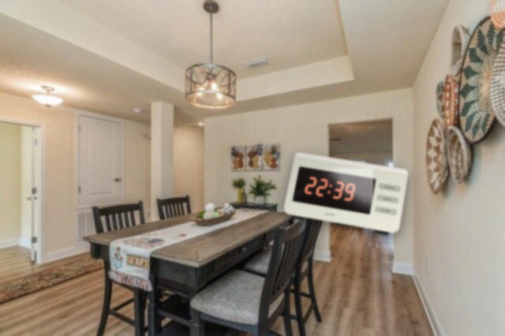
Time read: 22:39
